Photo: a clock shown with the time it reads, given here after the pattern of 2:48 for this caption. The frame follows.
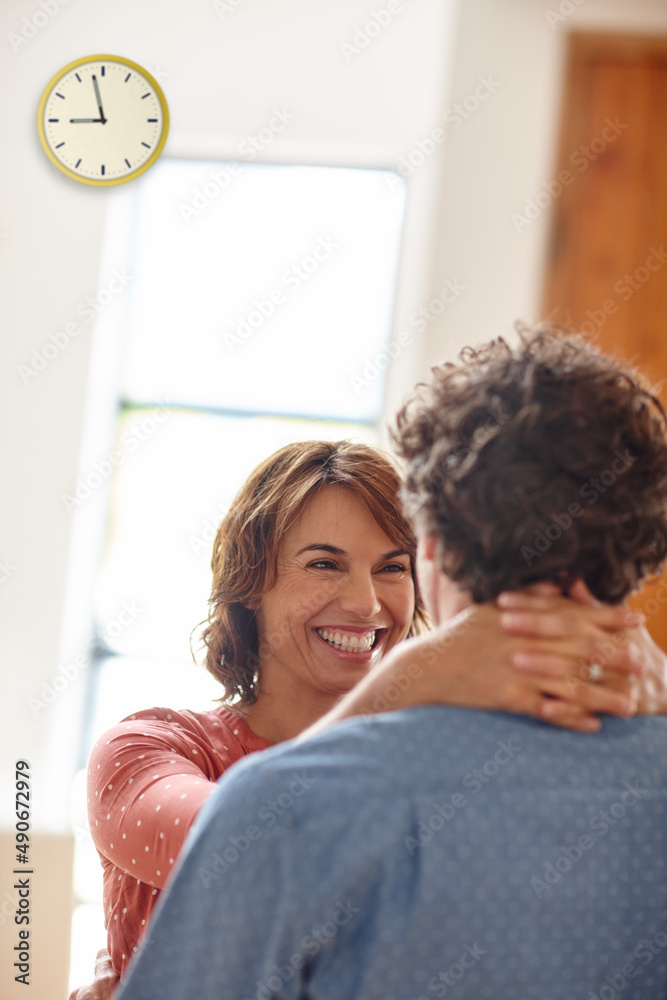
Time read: 8:58
